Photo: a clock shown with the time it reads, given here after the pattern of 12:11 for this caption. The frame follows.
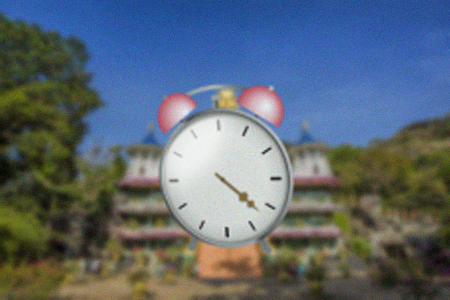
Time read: 4:22
